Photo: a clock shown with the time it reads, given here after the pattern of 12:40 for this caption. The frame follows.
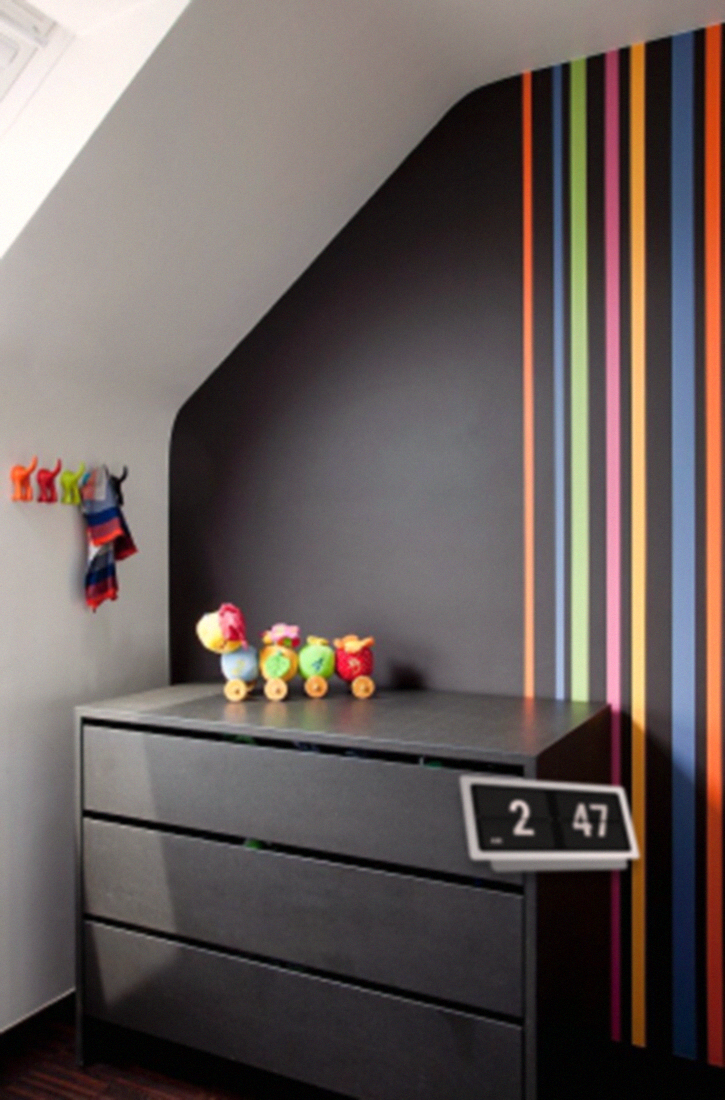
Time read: 2:47
